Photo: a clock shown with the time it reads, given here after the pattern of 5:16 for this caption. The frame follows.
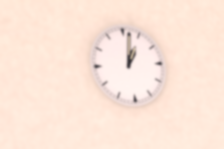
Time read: 1:02
